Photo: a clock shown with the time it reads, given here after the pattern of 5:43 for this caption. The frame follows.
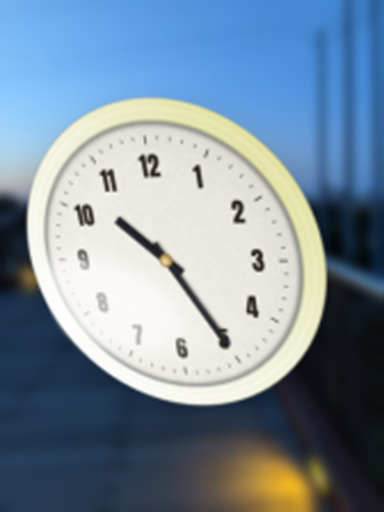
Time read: 10:25
